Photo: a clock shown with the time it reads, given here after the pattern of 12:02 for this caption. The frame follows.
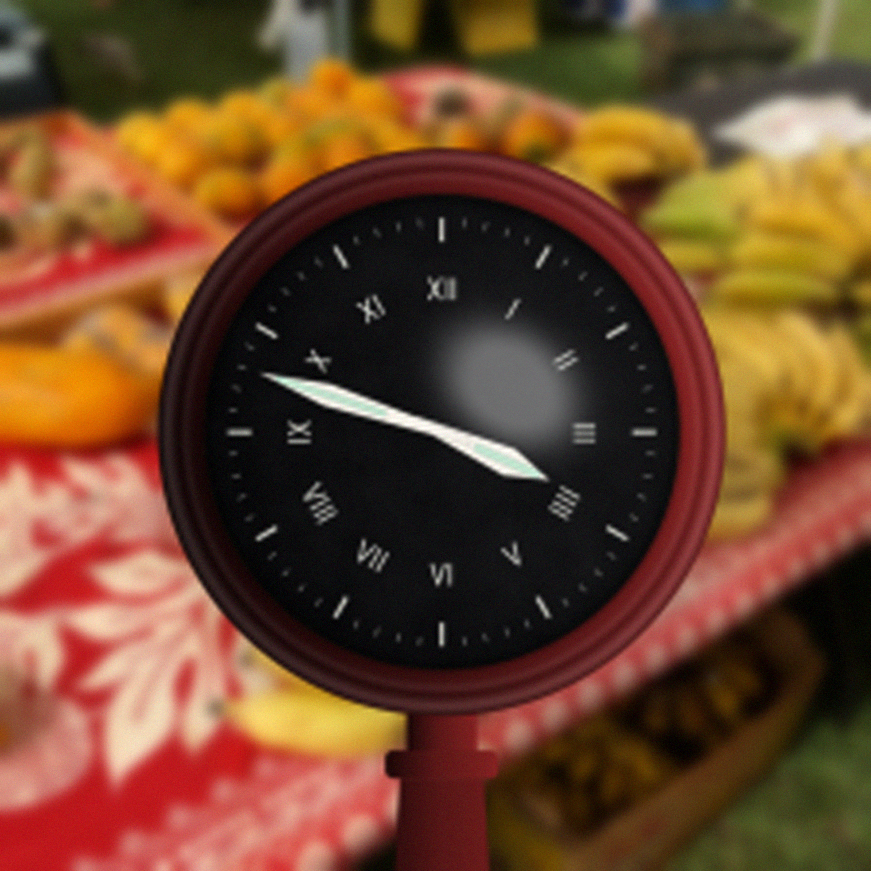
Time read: 3:48
